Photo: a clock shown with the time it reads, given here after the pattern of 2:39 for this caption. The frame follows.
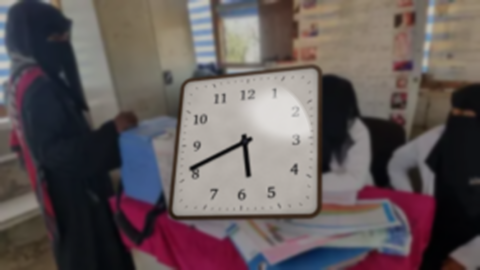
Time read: 5:41
